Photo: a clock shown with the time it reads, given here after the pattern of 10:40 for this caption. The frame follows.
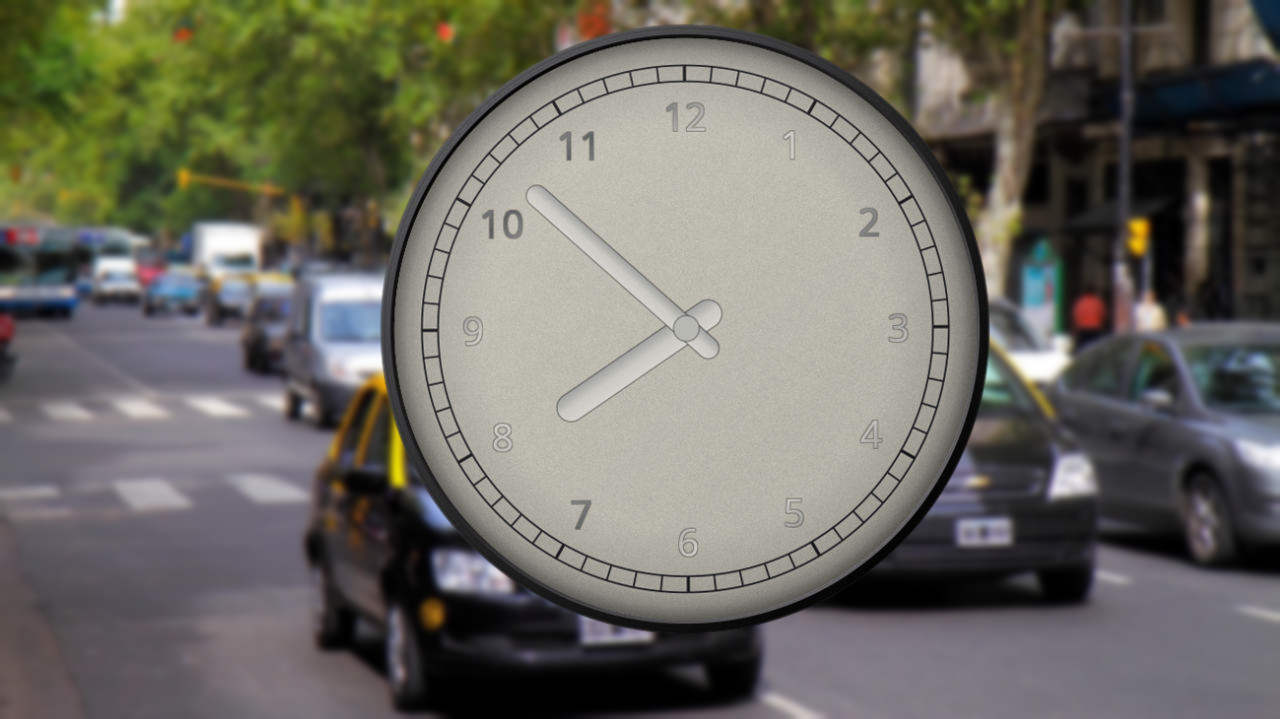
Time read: 7:52
